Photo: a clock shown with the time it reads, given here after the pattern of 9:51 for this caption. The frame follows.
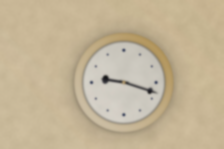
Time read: 9:18
